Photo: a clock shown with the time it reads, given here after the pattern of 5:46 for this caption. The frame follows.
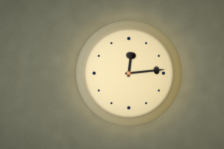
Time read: 12:14
